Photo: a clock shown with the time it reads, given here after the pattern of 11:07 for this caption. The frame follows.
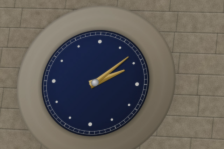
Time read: 2:08
